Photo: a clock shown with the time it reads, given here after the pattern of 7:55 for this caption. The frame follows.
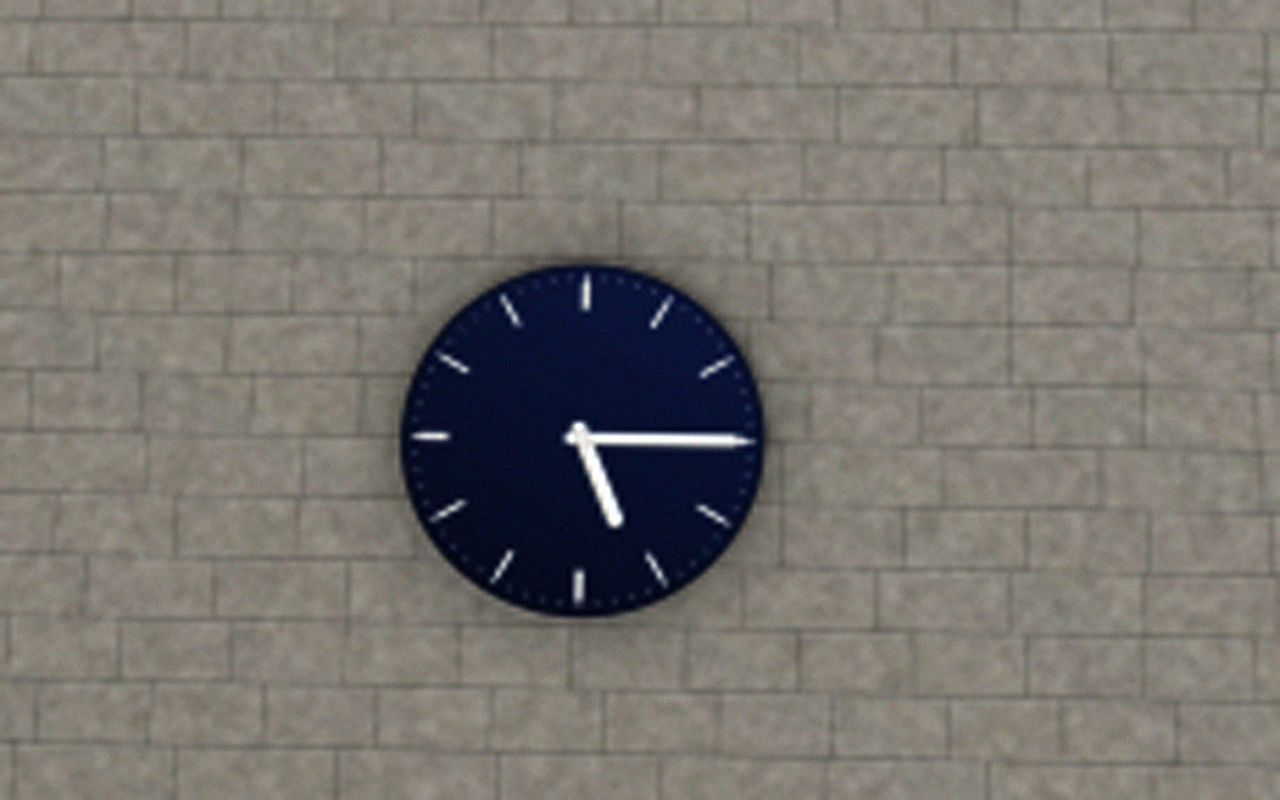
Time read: 5:15
